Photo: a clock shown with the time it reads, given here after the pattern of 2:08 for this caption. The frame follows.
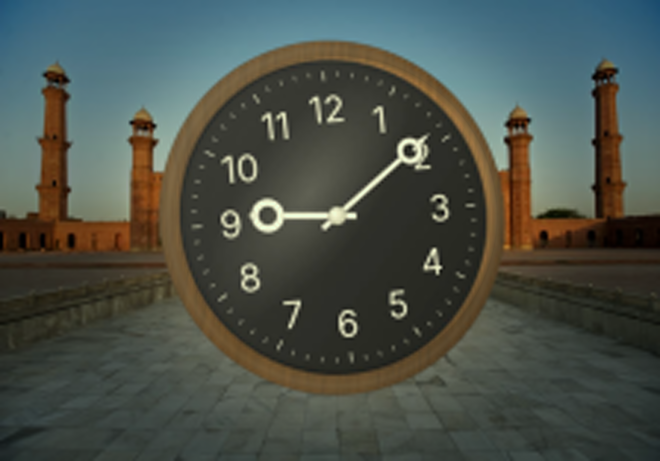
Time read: 9:09
